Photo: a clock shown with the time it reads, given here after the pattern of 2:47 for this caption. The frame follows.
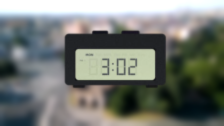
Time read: 3:02
